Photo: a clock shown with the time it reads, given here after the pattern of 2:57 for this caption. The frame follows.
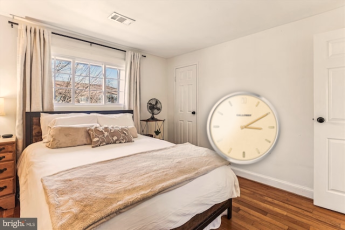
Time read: 3:10
